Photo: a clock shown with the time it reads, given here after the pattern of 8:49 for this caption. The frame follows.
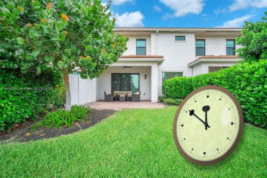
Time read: 11:51
